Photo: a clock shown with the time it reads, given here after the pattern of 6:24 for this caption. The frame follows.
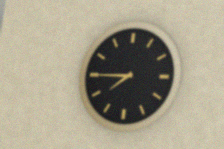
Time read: 7:45
